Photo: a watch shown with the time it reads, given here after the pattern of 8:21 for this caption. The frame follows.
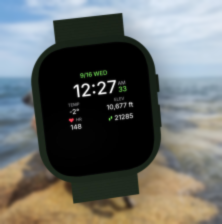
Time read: 12:27
